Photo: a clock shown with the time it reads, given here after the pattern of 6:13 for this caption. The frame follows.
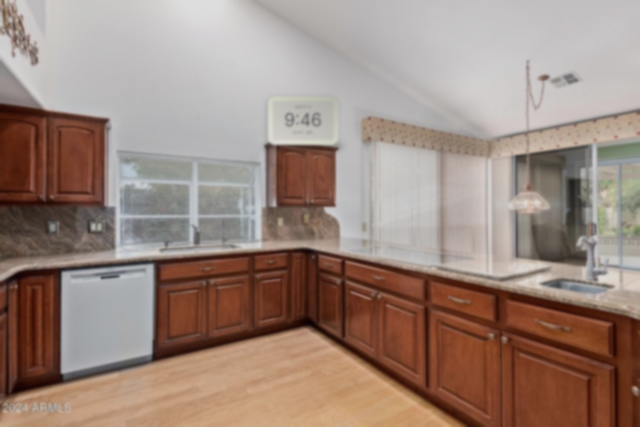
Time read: 9:46
